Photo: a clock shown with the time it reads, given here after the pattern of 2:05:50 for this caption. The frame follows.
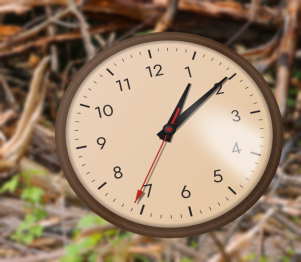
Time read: 1:09:36
